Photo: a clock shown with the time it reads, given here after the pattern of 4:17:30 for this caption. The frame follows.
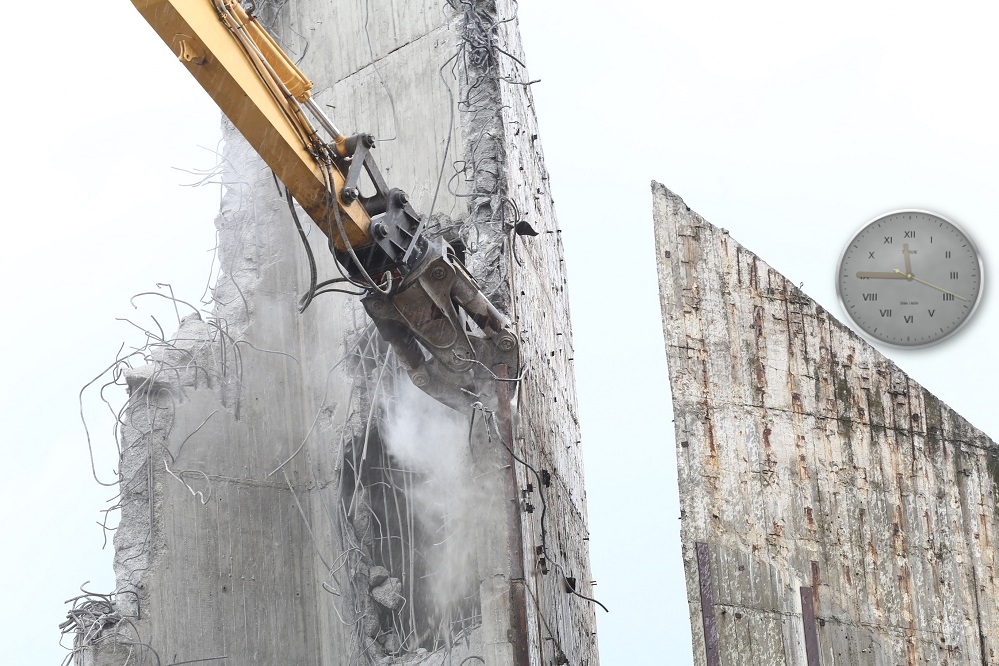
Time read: 11:45:19
